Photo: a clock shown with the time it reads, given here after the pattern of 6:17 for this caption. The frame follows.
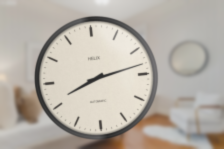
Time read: 8:13
